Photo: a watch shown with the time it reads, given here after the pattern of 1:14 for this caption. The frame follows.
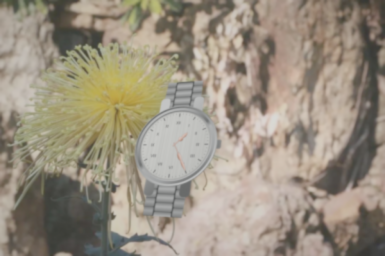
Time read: 1:25
